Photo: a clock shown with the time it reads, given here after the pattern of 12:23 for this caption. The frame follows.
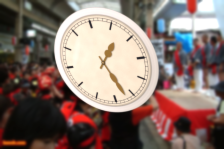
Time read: 1:27
